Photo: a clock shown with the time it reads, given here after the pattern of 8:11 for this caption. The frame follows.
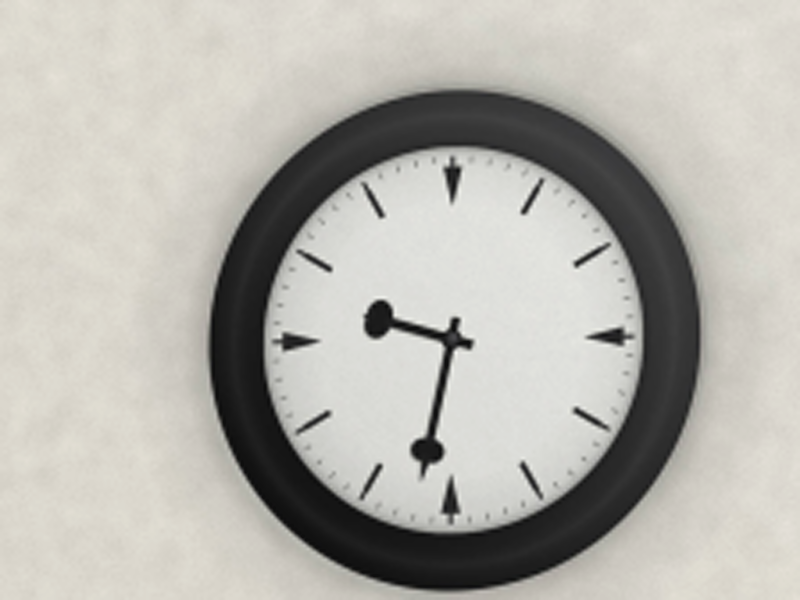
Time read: 9:32
